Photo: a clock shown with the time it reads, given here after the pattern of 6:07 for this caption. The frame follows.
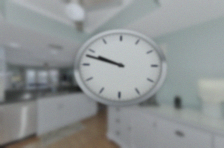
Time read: 9:48
